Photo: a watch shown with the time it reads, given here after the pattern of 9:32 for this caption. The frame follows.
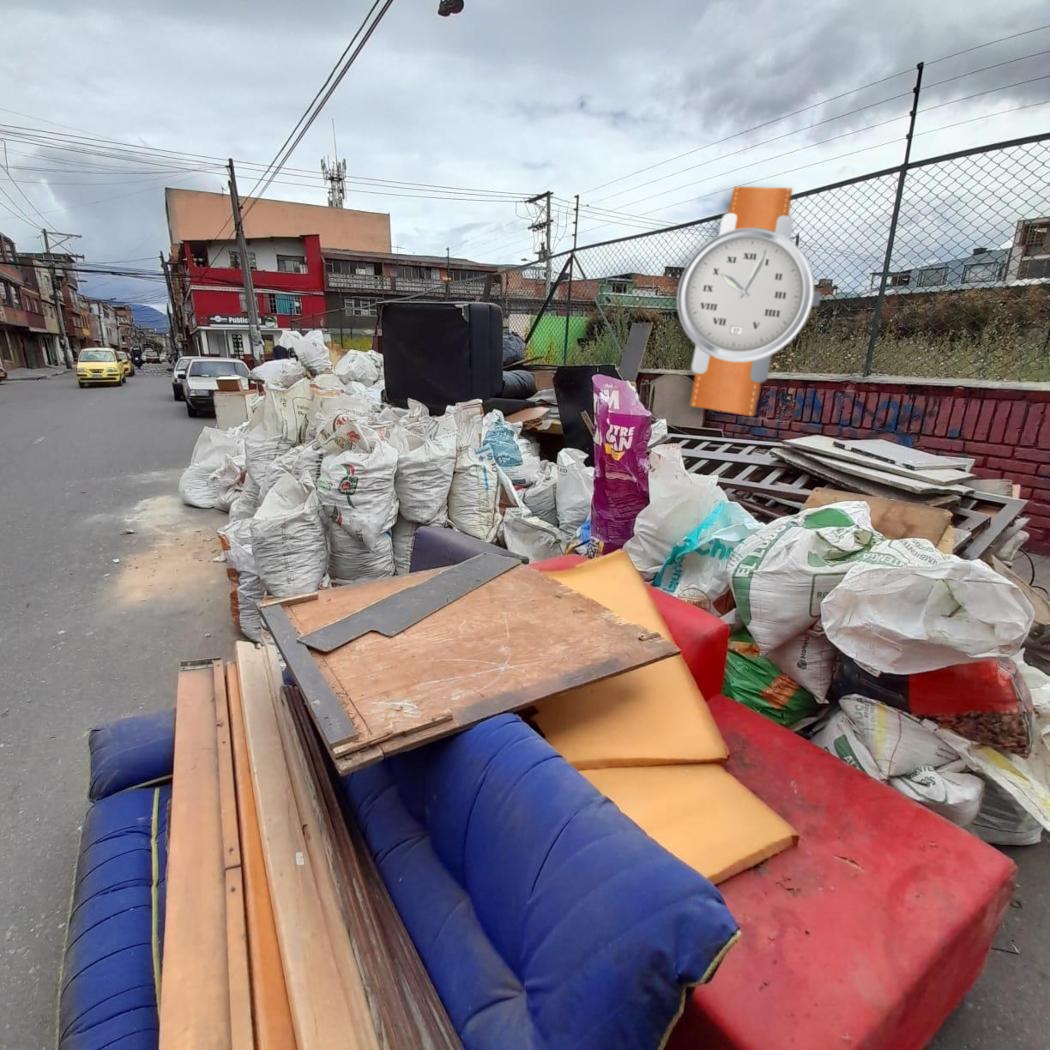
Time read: 10:03
